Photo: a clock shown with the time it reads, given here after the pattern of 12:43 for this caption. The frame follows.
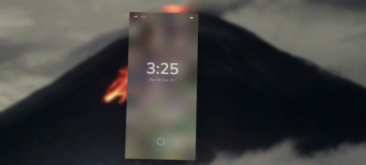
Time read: 3:25
